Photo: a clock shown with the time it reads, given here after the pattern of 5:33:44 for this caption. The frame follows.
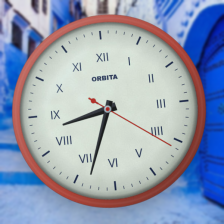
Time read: 8:33:21
